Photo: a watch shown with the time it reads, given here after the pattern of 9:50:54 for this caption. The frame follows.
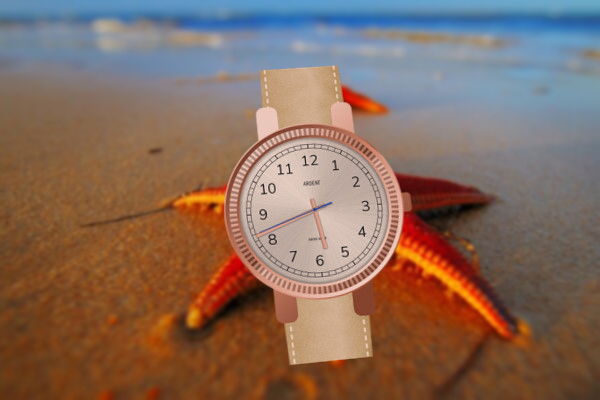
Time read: 5:41:42
